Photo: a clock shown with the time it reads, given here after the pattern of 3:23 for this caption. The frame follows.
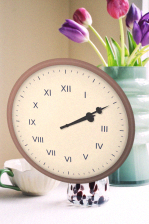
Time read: 2:10
